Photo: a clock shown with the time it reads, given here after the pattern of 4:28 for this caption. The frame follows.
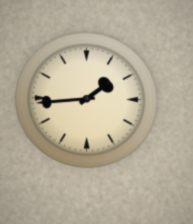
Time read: 1:44
